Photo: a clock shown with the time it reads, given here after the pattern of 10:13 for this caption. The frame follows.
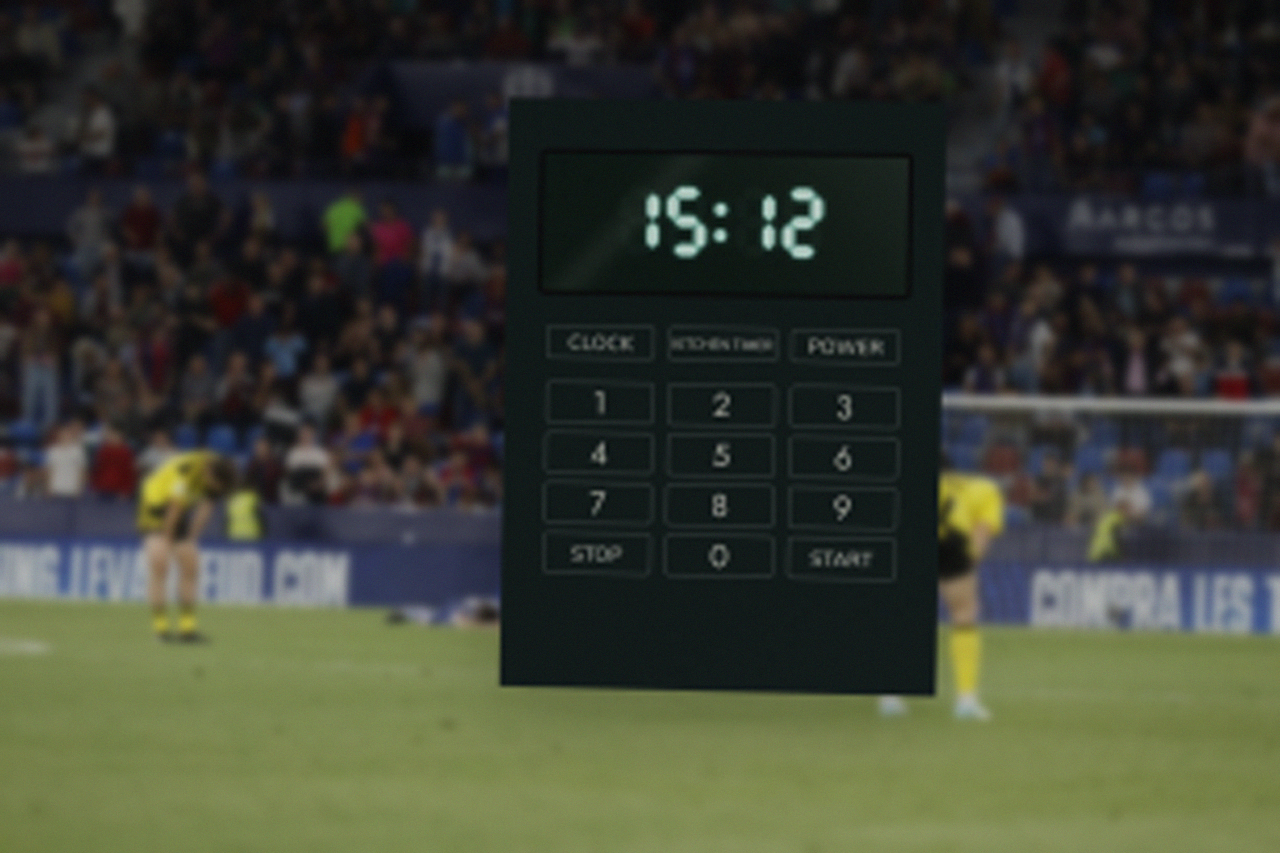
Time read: 15:12
